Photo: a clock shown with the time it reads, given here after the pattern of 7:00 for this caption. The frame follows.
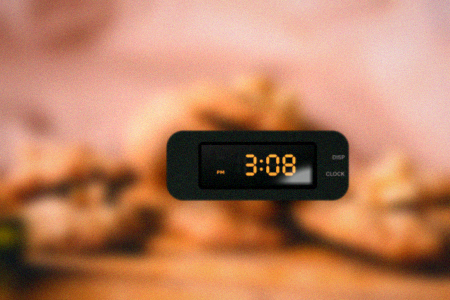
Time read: 3:08
